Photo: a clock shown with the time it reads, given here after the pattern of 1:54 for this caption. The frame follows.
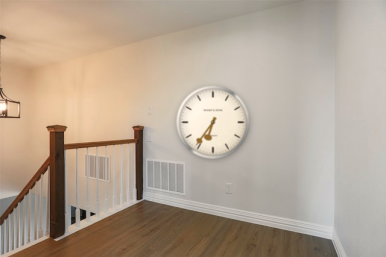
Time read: 6:36
